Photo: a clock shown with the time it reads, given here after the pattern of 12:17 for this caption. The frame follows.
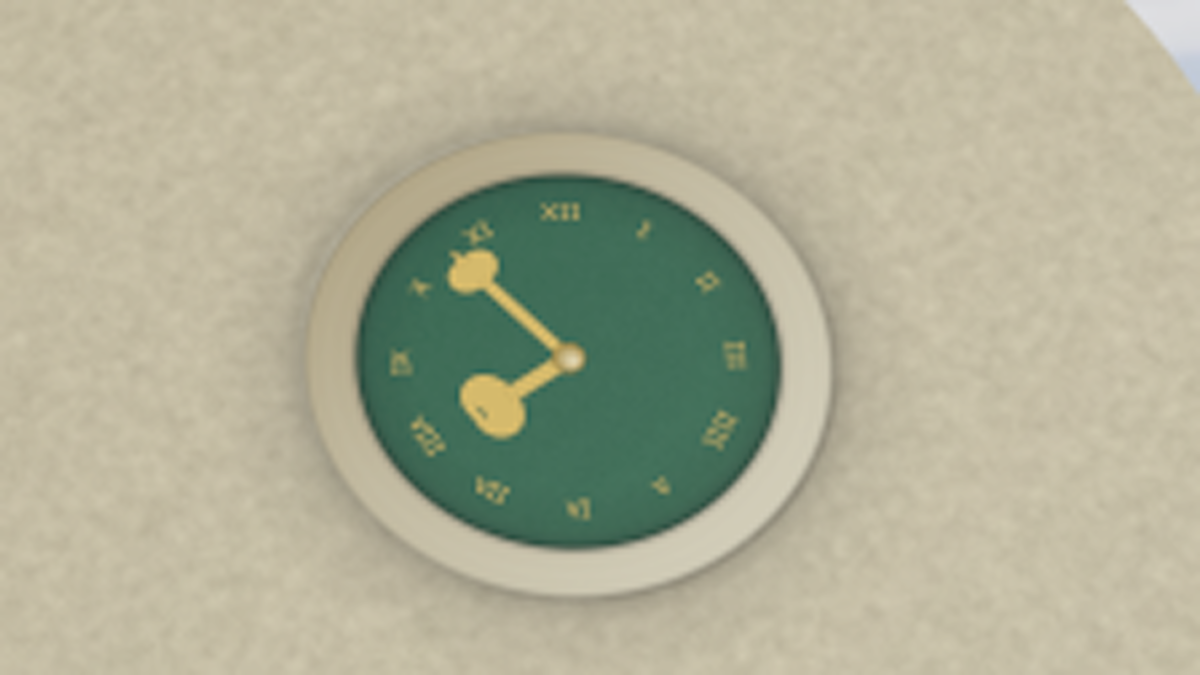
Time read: 7:53
